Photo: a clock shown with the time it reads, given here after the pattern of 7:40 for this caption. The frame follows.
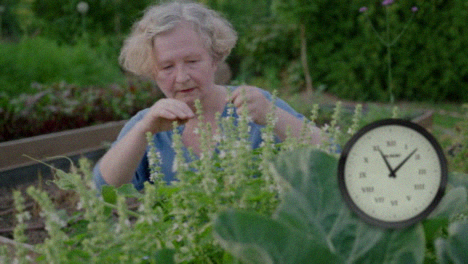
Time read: 11:08
